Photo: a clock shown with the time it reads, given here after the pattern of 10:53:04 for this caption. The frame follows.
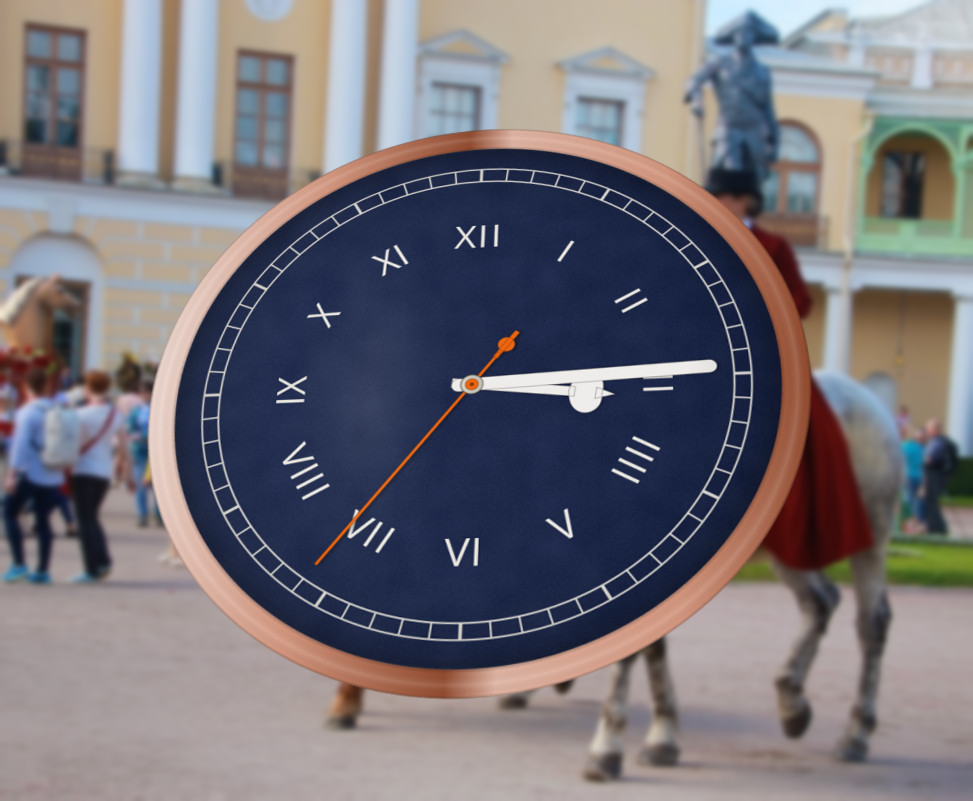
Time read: 3:14:36
